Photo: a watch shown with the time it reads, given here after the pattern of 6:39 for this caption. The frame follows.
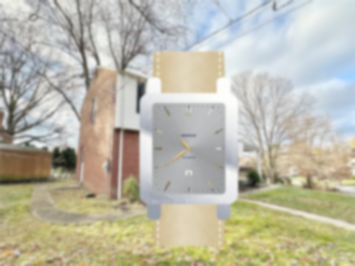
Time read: 10:39
